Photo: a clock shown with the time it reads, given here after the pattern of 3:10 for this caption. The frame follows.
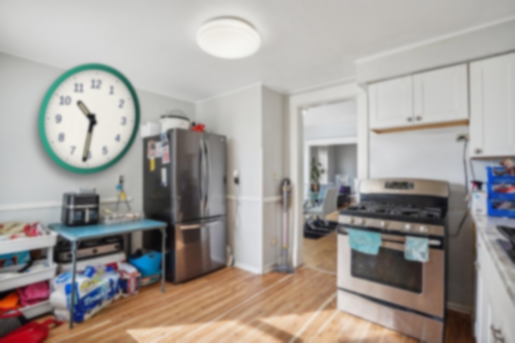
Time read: 10:31
